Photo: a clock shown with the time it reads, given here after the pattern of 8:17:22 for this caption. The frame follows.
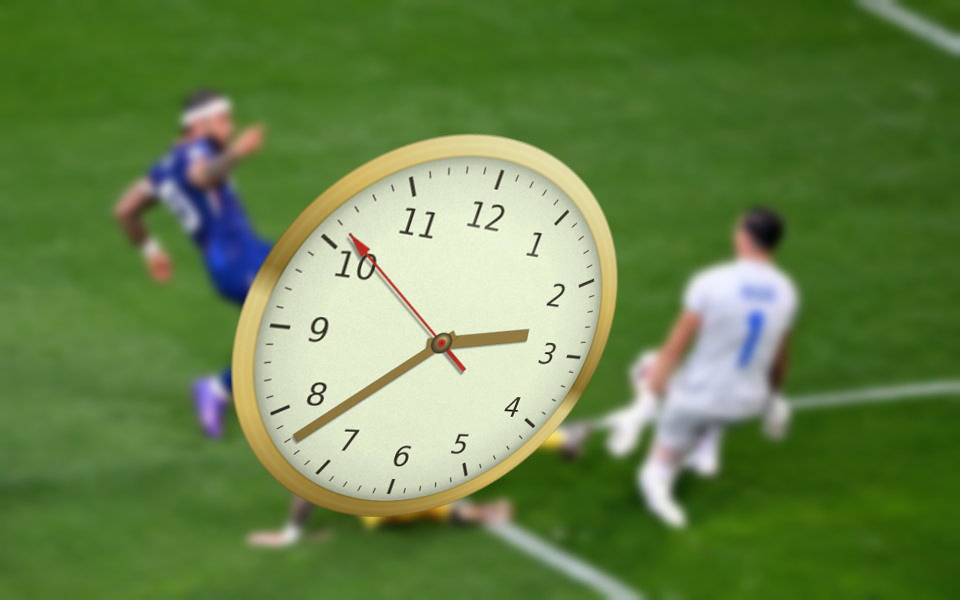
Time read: 2:37:51
